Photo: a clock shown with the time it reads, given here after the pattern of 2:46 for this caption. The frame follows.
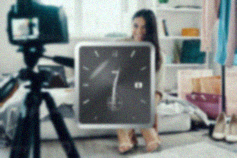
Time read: 12:31
